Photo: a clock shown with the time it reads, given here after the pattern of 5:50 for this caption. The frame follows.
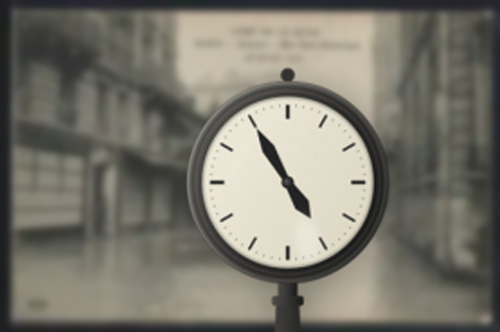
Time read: 4:55
